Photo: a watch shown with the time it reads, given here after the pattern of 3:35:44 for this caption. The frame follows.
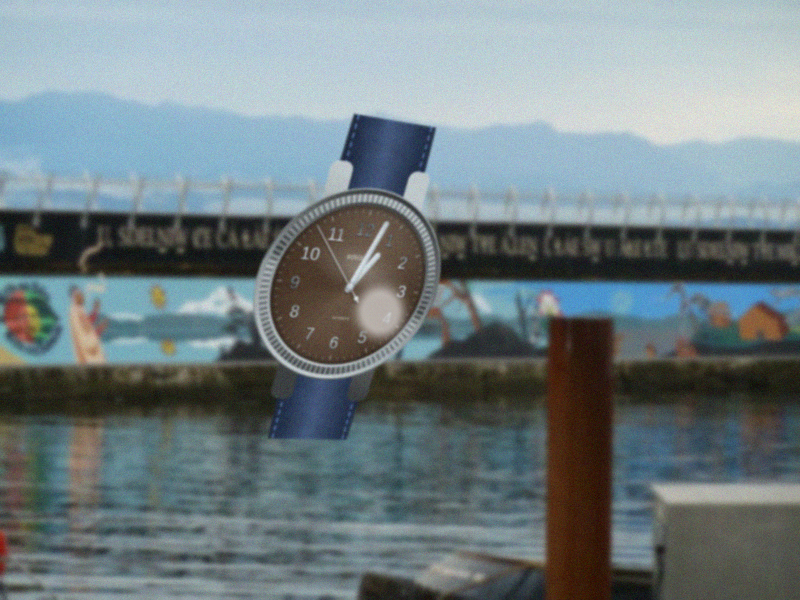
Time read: 1:02:53
